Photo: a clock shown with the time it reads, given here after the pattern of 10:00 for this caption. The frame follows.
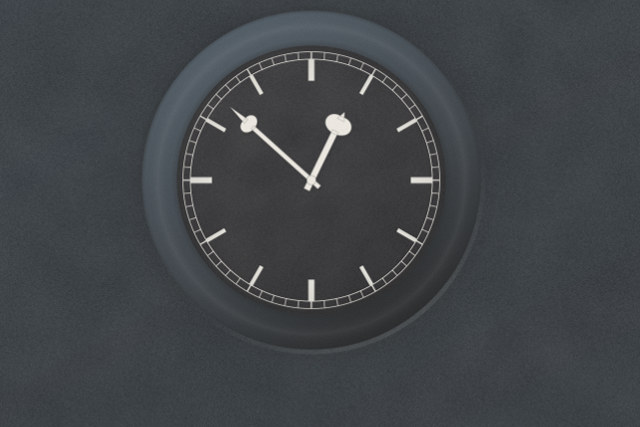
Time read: 12:52
